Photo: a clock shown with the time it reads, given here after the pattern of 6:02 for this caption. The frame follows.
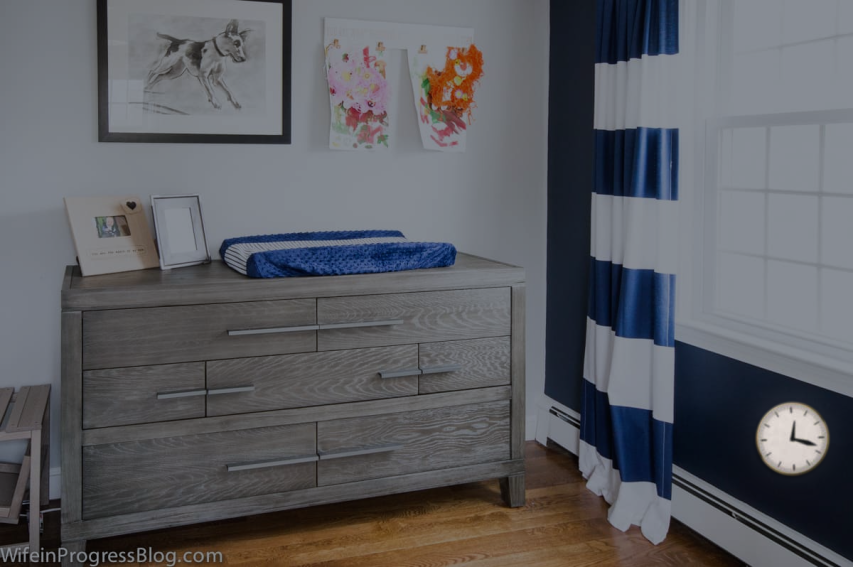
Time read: 12:18
